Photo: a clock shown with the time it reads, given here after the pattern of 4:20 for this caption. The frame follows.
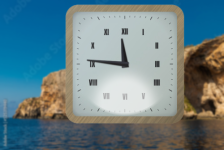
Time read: 11:46
